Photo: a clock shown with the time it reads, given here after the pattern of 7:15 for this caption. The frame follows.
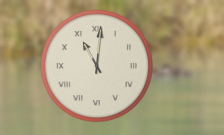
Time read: 11:01
